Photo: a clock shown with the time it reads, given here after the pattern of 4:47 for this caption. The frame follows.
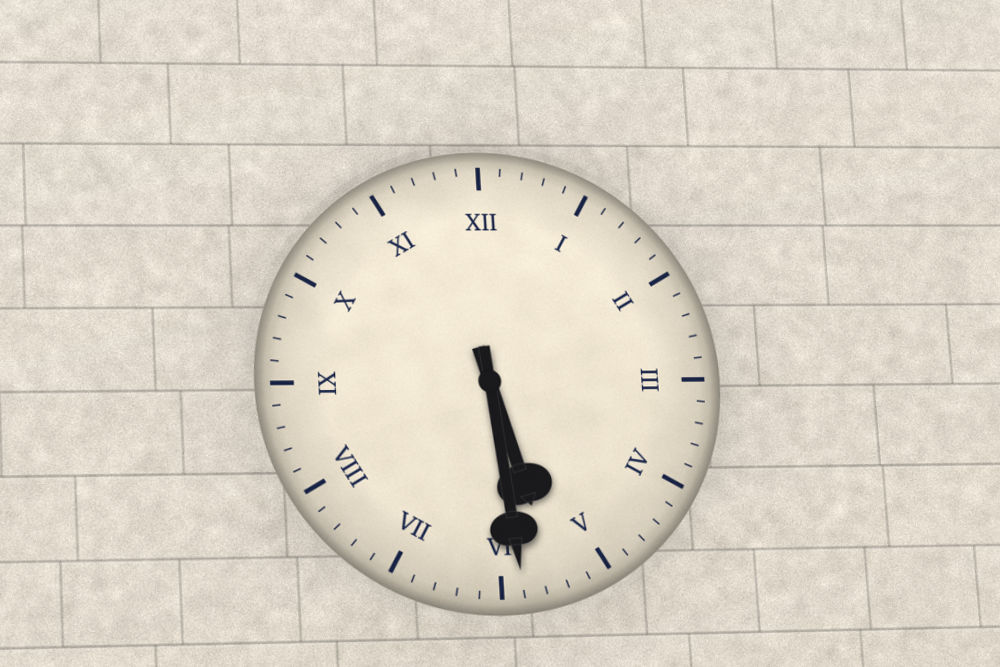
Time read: 5:29
